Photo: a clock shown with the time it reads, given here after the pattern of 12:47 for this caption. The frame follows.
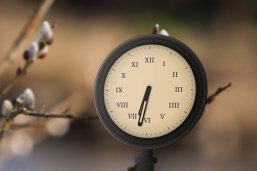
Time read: 6:32
